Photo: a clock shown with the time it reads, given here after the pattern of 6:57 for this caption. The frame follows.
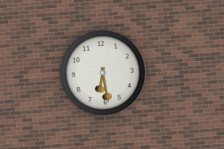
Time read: 6:29
